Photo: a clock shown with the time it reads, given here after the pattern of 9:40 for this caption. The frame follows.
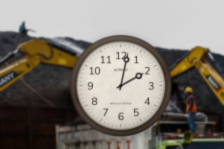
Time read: 2:02
